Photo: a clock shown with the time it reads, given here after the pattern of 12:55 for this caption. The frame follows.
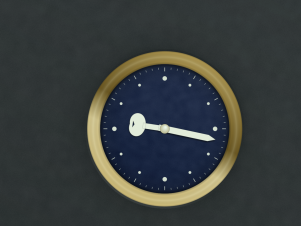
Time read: 9:17
